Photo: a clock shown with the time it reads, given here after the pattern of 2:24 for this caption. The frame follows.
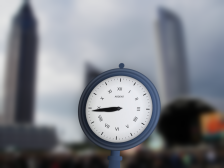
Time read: 8:44
